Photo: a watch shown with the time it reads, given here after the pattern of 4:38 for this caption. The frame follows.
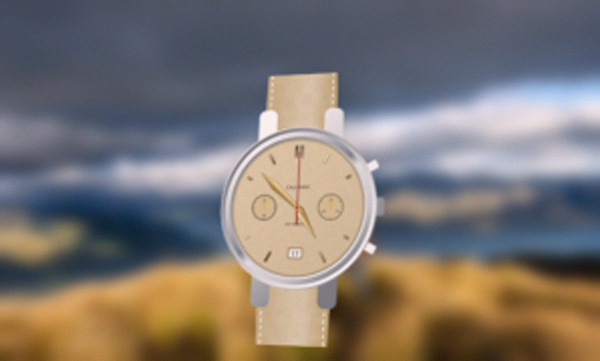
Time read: 4:52
